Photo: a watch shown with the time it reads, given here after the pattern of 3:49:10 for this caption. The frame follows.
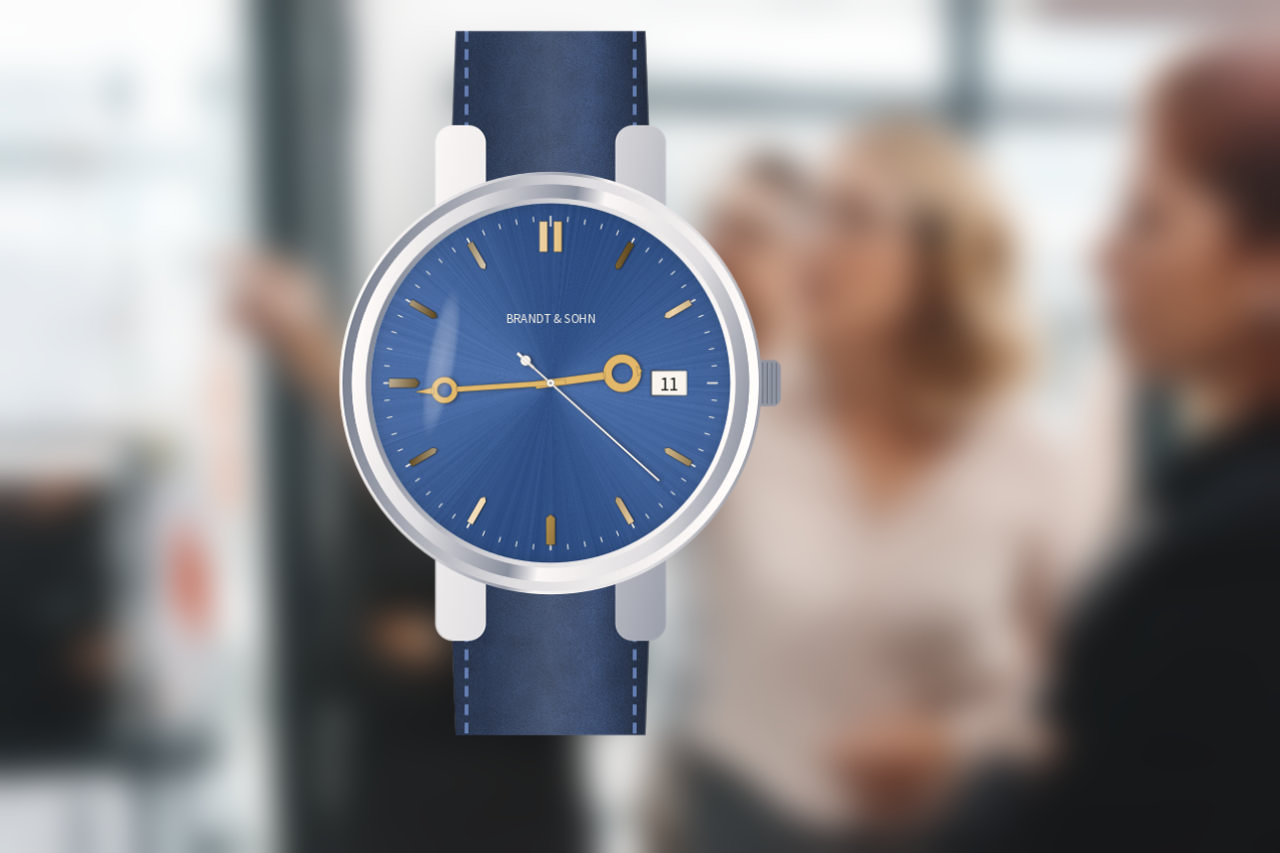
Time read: 2:44:22
